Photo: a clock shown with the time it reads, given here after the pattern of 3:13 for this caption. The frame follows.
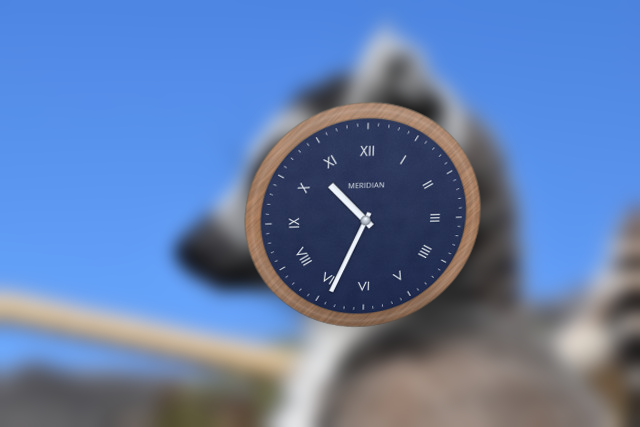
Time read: 10:34
